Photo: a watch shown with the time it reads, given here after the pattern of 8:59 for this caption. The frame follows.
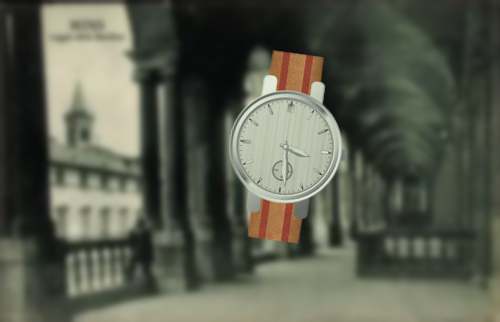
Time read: 3:29
